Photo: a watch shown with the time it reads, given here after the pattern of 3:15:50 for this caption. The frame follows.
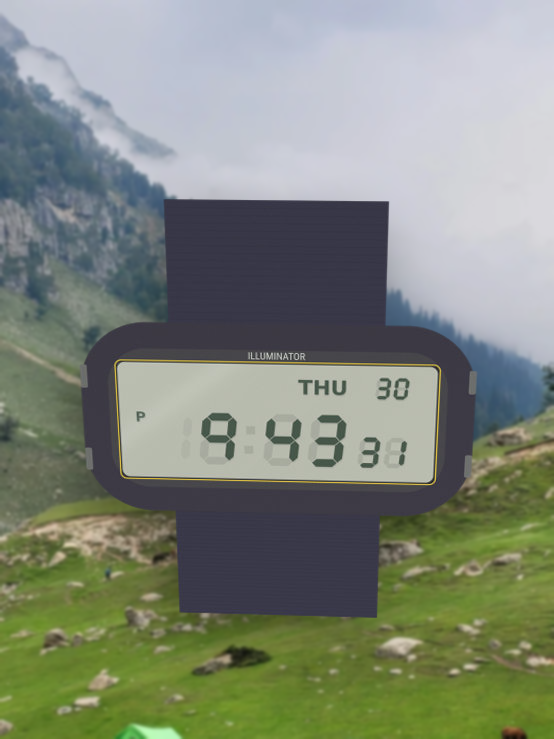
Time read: 9:43:31
